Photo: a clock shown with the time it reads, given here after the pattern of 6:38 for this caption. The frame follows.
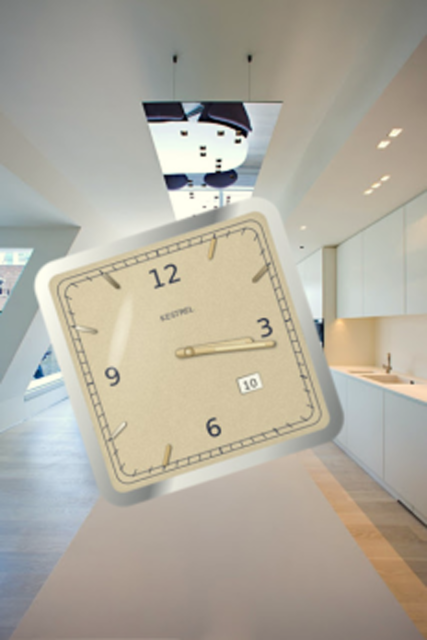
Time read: 3:17
